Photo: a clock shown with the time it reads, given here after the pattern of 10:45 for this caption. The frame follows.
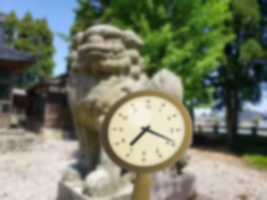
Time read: 7:19
